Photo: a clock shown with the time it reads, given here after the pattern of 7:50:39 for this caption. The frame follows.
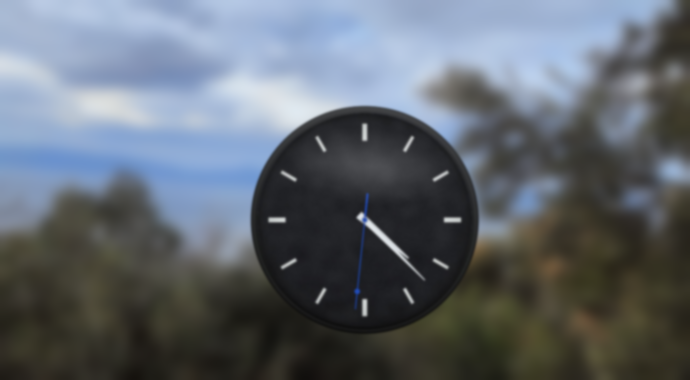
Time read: 4:22:31
